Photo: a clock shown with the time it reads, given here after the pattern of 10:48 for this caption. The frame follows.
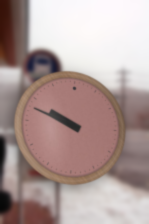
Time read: 9:48
